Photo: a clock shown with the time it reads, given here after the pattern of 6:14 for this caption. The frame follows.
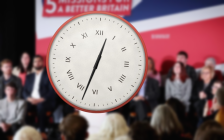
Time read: 12:33
